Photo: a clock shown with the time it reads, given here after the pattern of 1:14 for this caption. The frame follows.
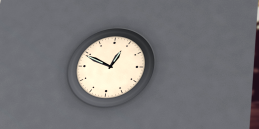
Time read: 12:49
